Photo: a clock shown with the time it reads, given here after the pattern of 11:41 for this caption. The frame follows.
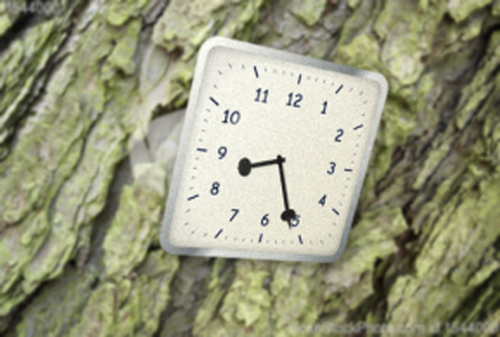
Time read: 8:26
